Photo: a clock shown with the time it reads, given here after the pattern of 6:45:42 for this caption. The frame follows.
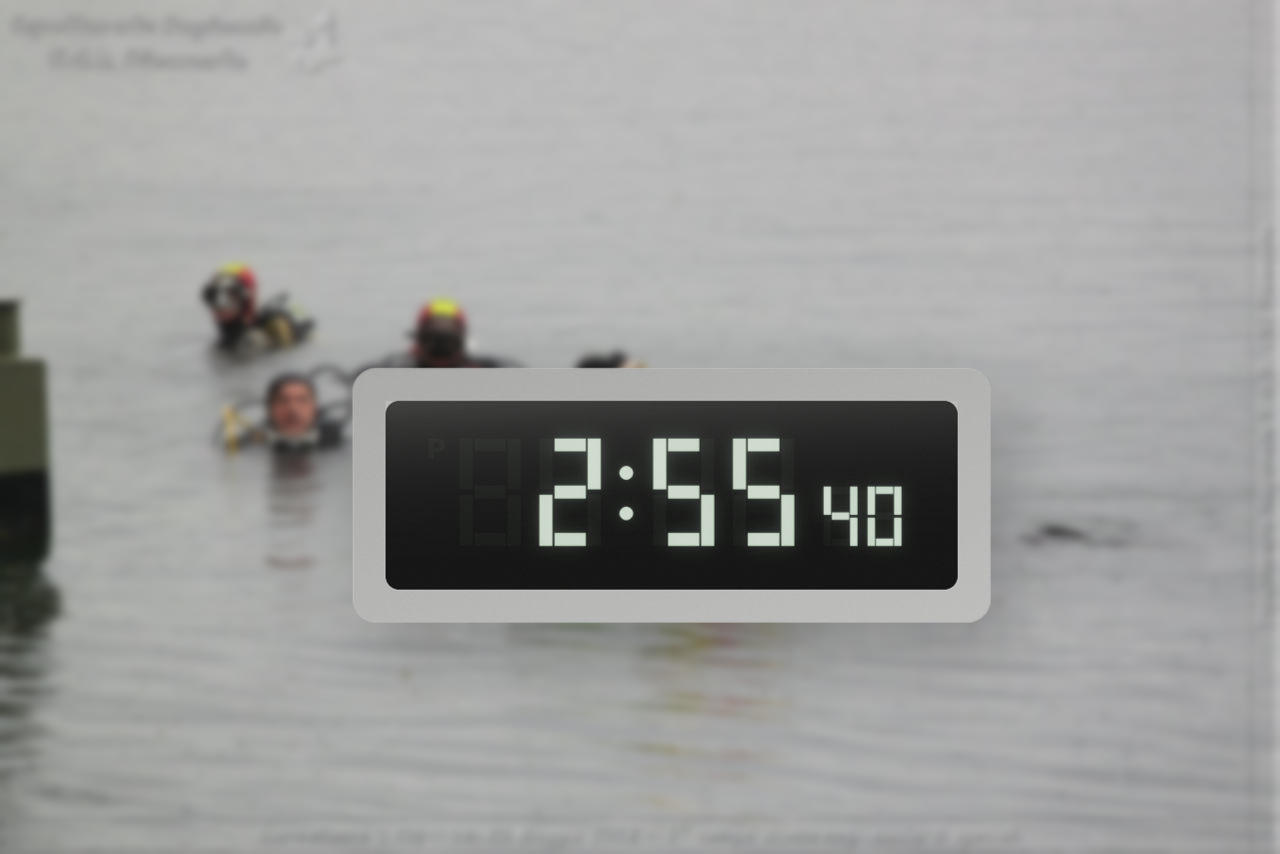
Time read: 2:55:40
